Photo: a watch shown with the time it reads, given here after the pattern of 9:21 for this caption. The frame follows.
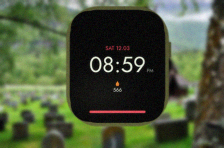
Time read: 8:59
